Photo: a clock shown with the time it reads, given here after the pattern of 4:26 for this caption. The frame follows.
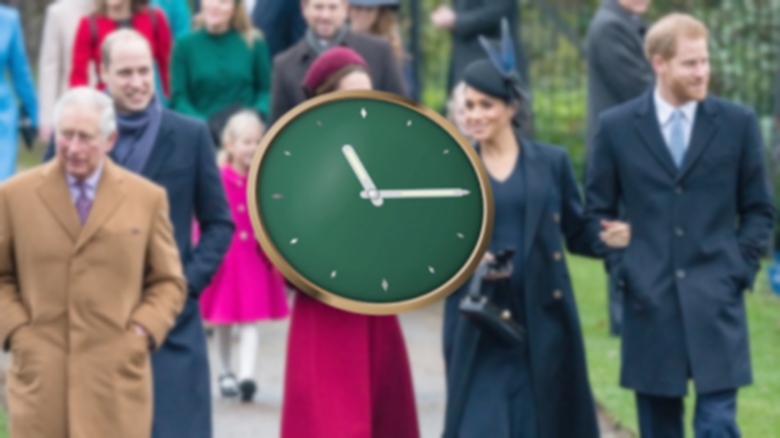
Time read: 11:15
